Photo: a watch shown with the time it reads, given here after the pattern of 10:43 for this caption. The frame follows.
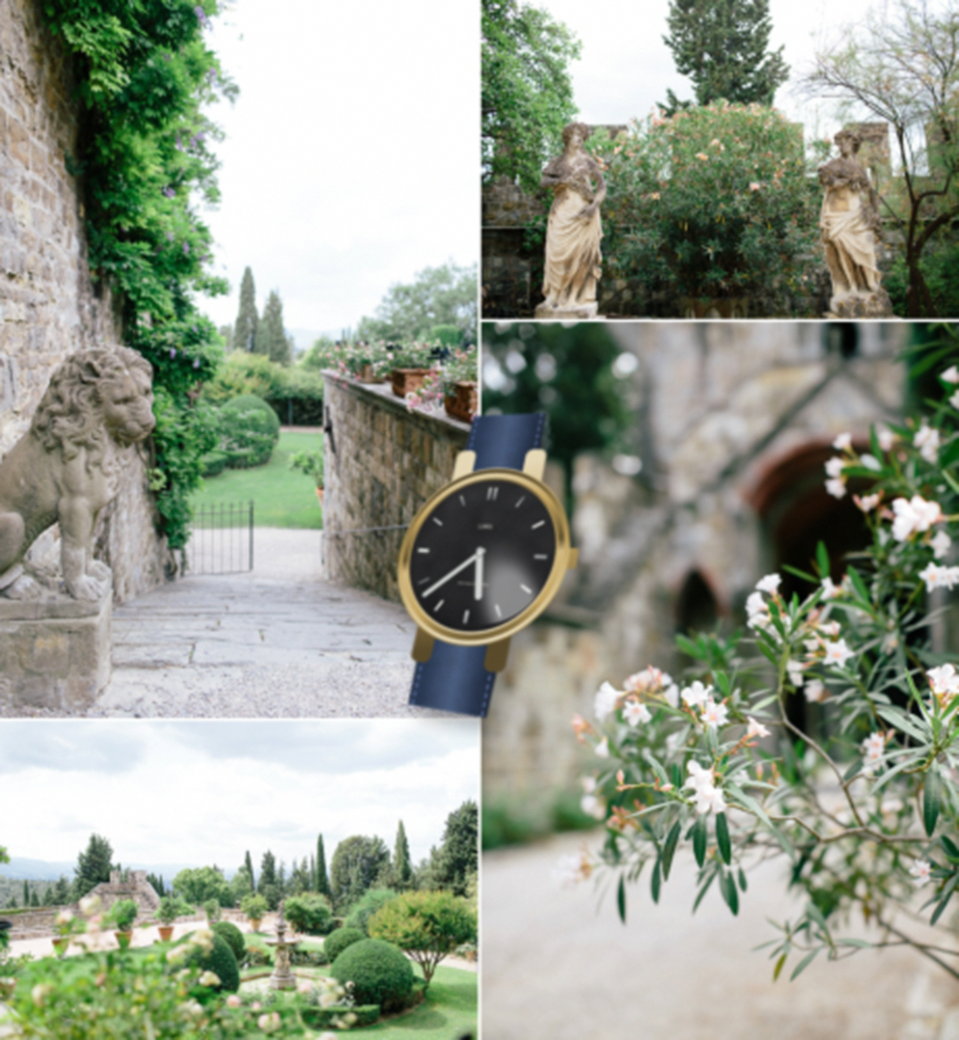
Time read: 5:38
